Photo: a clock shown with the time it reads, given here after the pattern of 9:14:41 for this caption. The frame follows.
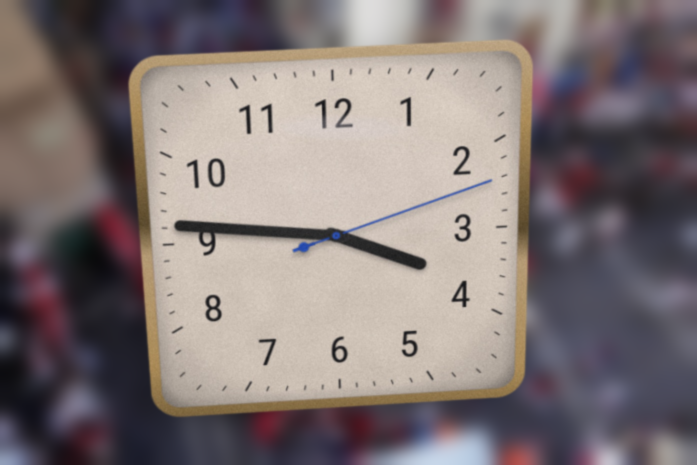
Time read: 3:46:12
